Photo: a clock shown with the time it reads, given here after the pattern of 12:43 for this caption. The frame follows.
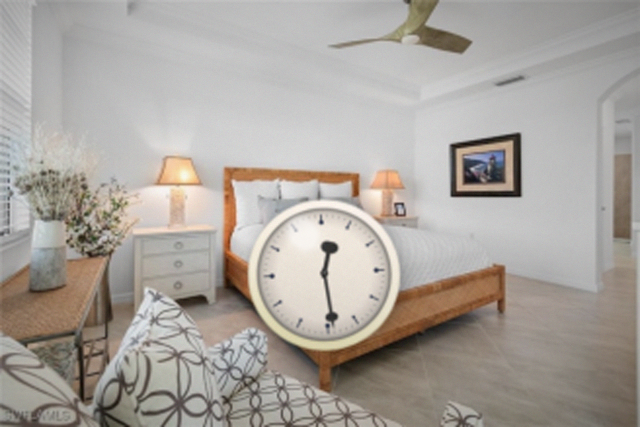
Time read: 12:29
